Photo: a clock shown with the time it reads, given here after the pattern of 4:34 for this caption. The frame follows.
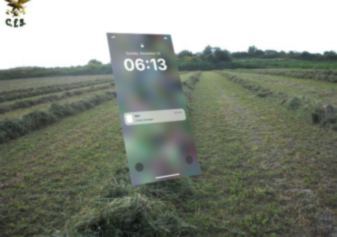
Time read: 6:13
